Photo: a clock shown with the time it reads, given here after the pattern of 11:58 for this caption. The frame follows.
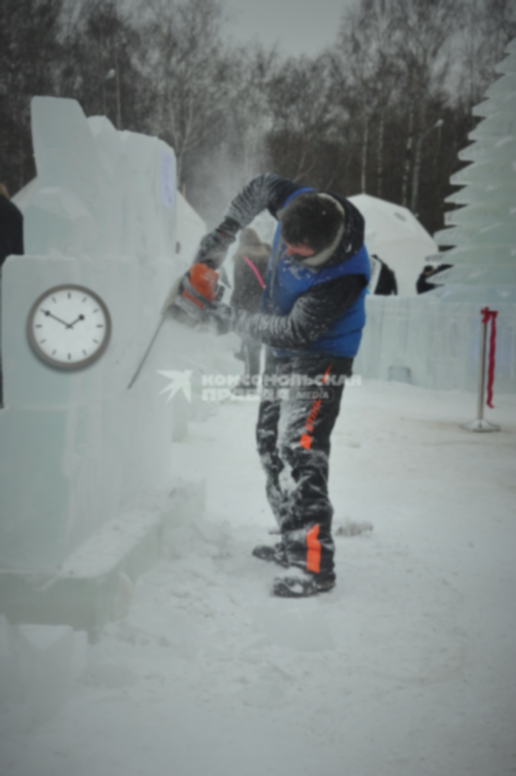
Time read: 1:50
